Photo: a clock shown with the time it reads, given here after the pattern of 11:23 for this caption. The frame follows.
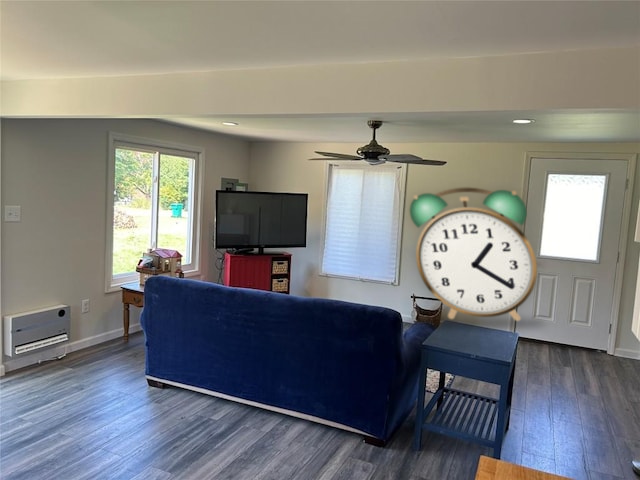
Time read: 1:21
